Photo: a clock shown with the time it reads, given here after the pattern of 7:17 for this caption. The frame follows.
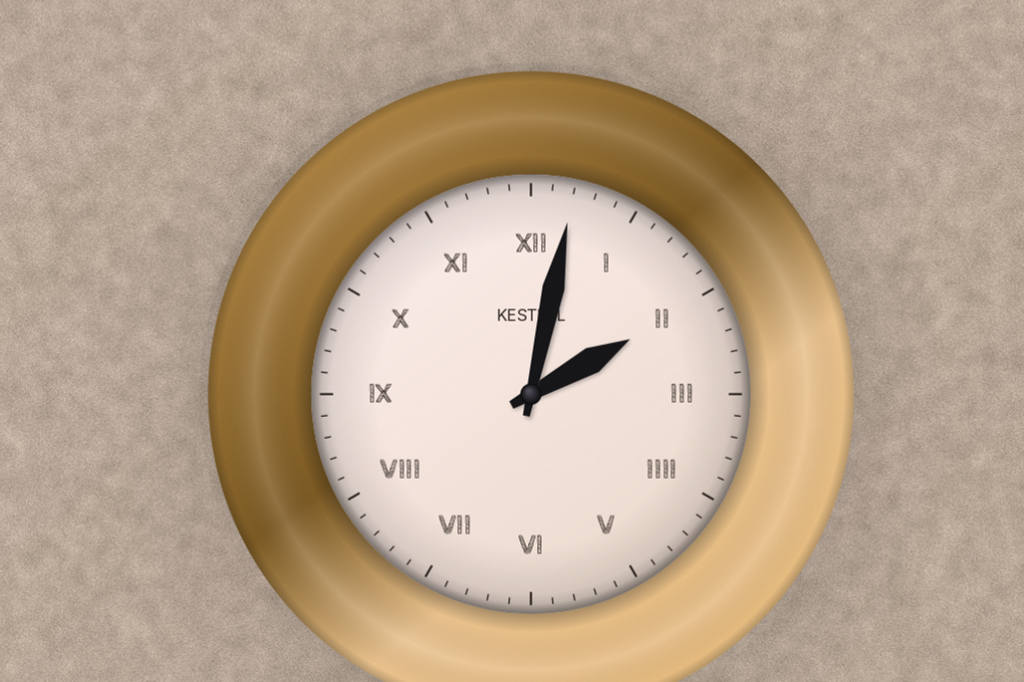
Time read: 2:02
